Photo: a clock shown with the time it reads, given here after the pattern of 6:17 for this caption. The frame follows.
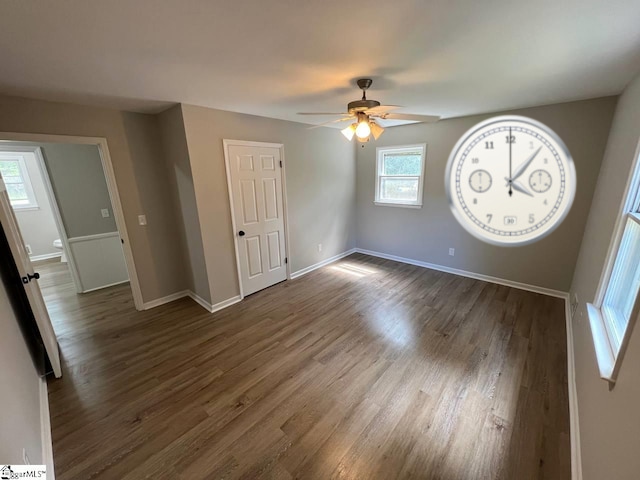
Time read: 4:07
